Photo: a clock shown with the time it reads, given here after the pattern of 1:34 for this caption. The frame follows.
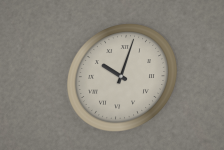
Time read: 10:02
